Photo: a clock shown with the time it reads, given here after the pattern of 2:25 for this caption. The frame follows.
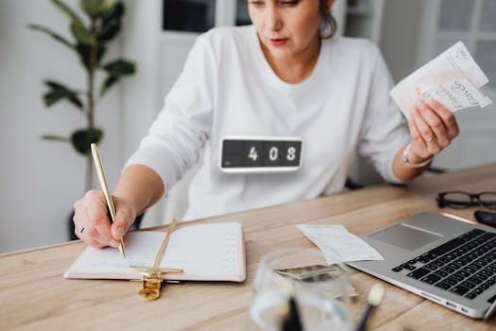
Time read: 4:08
